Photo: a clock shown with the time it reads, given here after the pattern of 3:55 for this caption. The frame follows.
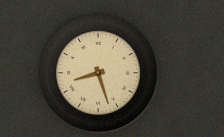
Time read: 8:27
